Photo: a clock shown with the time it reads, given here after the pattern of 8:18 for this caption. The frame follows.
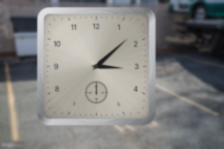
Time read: 3:08
